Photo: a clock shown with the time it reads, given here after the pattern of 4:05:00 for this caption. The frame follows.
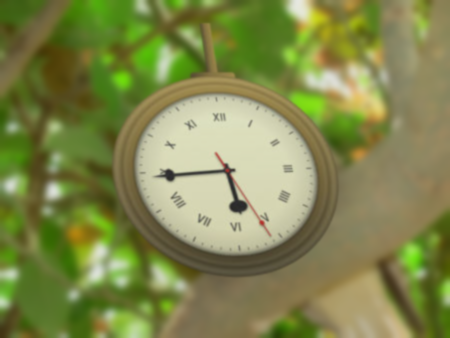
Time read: 5:44:26
